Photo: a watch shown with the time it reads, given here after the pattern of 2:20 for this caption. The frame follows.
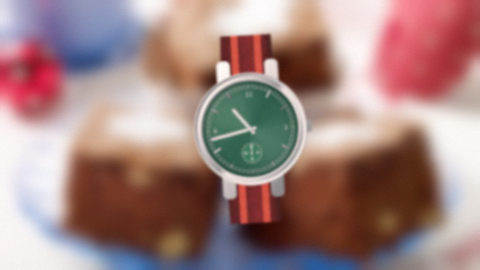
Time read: 10:43
